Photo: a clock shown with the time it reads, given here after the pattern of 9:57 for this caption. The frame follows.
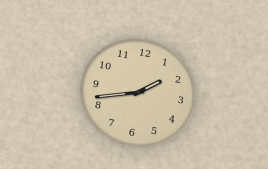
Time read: 1:42
